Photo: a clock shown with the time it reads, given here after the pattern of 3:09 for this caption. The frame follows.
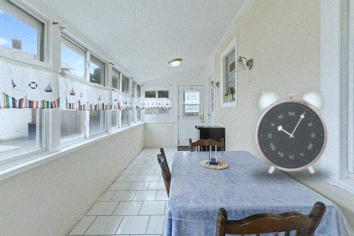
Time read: 10:05
